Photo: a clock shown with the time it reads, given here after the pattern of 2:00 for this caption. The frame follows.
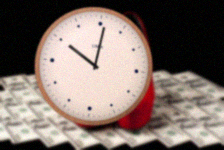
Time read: 10:01
